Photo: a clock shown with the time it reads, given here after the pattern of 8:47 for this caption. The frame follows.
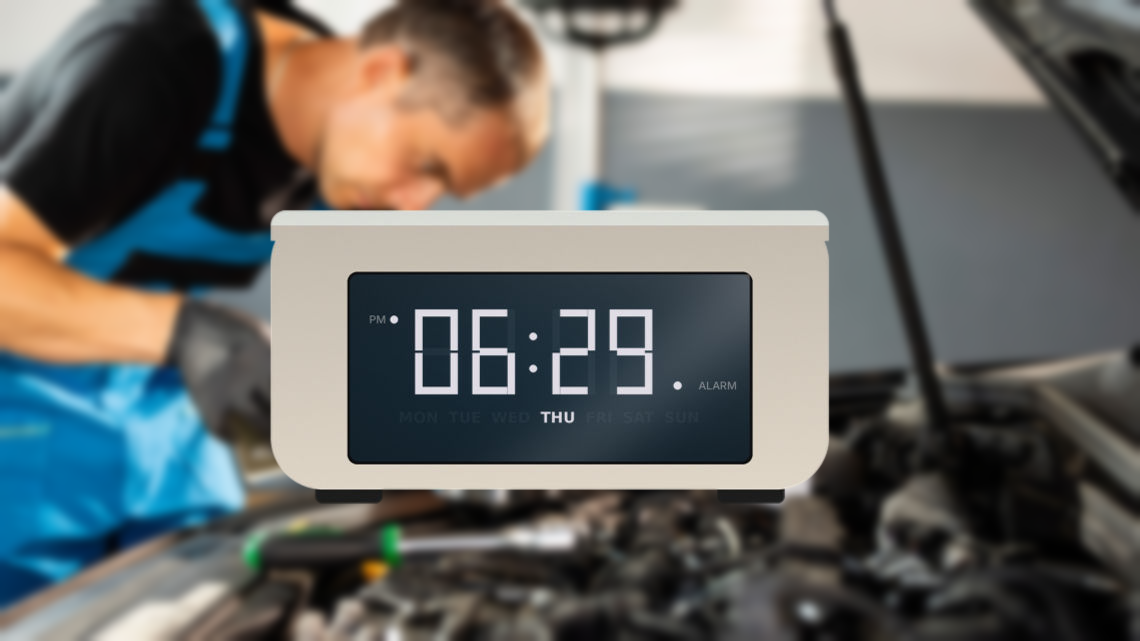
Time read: 6:29
